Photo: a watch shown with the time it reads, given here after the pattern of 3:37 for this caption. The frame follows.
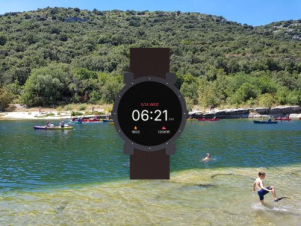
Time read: 6:21
